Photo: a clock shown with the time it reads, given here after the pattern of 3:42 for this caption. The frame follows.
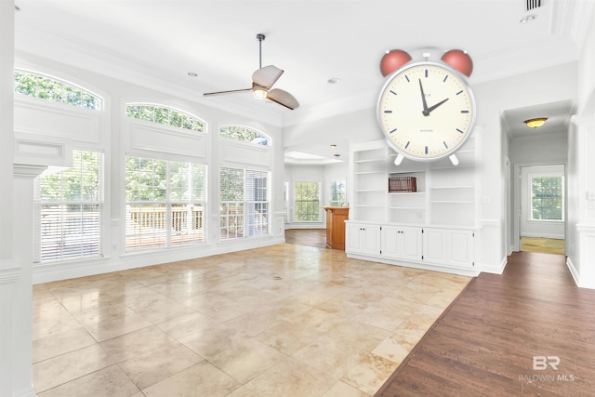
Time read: 1:58
